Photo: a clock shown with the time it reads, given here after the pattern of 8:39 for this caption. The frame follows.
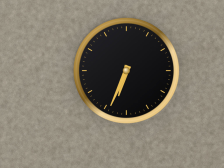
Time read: 6:34
